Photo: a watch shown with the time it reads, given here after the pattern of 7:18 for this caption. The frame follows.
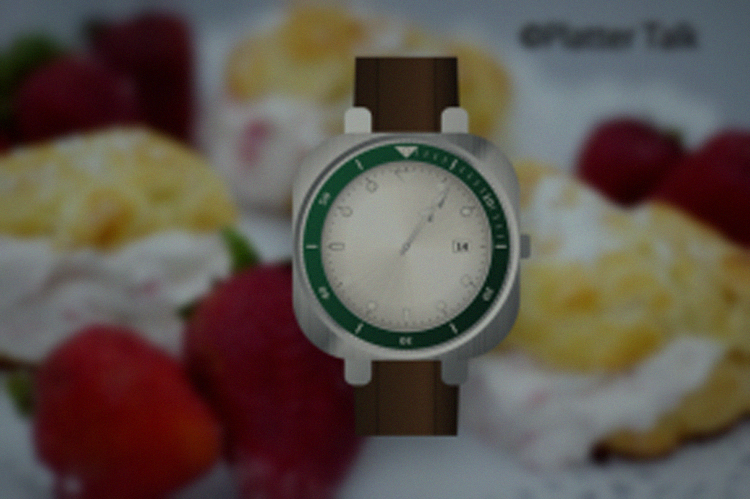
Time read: 1:06
